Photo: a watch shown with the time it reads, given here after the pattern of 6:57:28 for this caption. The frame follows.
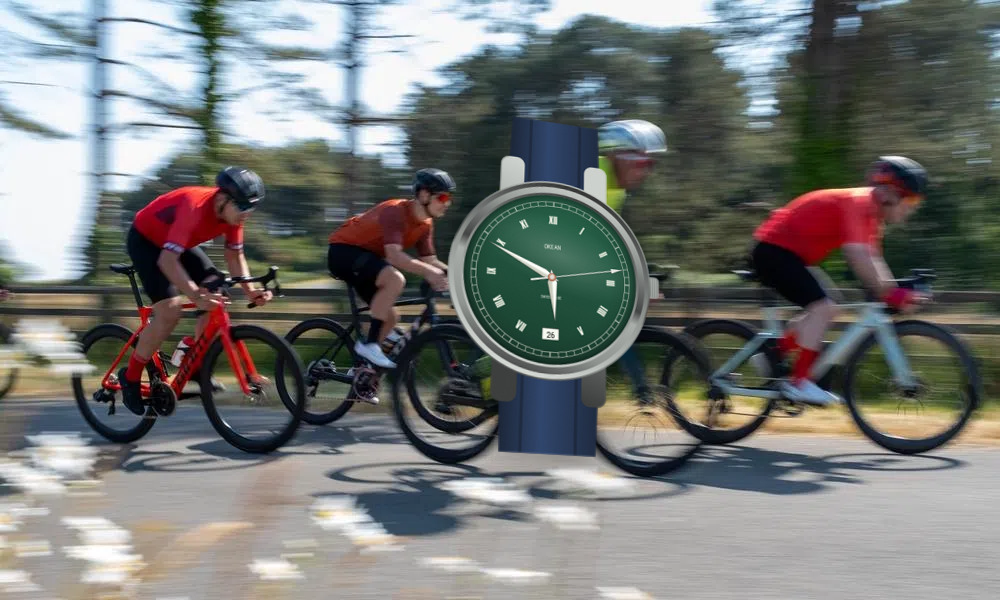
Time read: 5:49:13
